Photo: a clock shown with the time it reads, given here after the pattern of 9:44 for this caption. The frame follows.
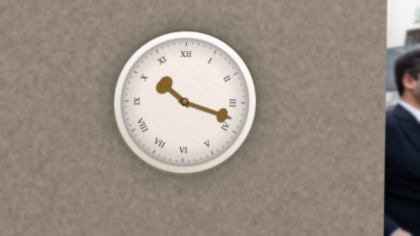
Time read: 10:18
